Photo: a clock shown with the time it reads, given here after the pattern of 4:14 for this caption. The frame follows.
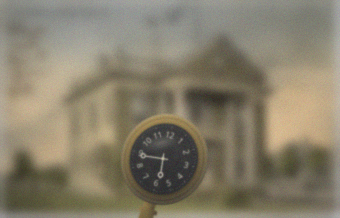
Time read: 5:44
